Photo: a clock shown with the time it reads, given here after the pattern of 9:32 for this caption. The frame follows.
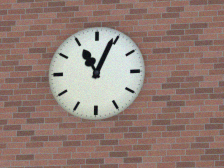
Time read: 11:04
